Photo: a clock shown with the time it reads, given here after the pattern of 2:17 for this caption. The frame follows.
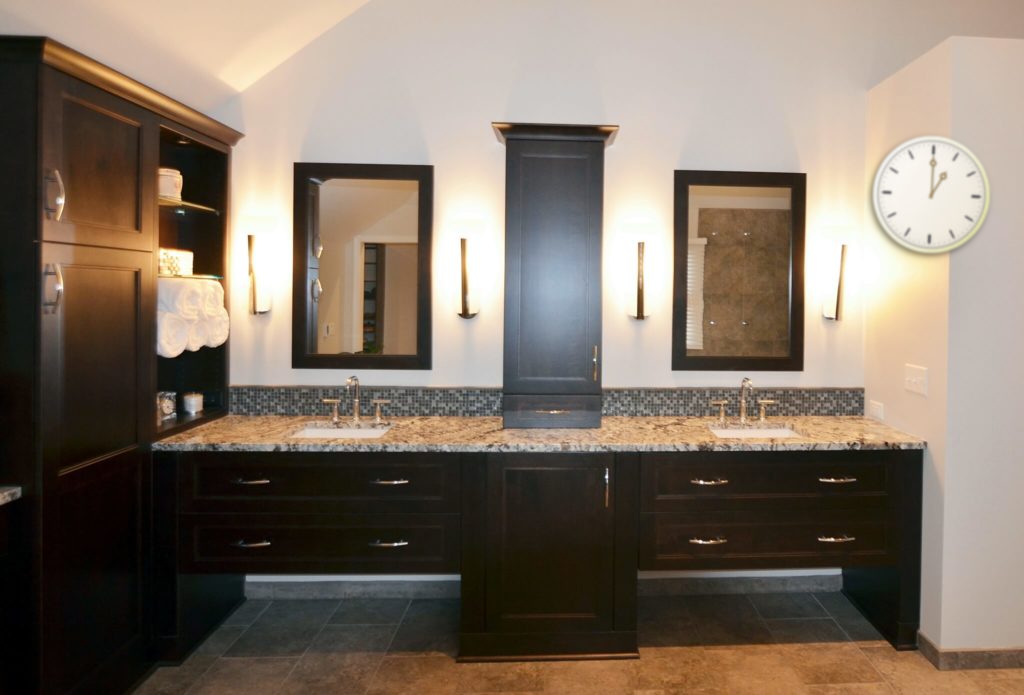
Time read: 1:00
